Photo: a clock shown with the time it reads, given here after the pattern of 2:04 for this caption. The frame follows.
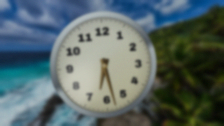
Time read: 6:28
